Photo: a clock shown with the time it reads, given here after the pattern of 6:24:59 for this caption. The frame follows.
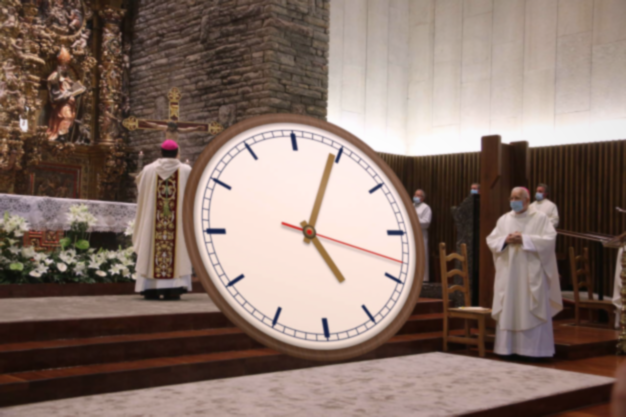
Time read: 5:04:18
